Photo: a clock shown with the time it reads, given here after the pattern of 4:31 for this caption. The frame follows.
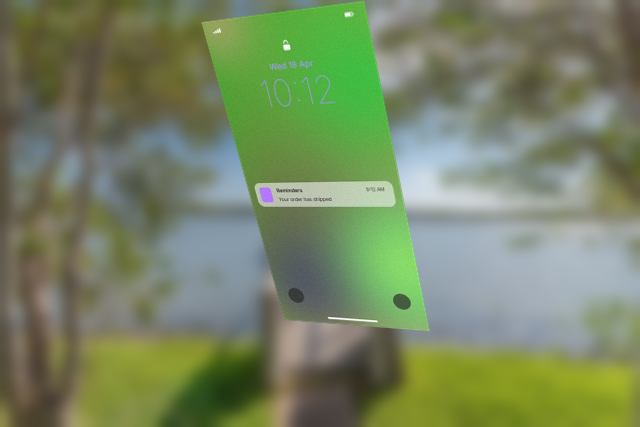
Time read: 10:12
